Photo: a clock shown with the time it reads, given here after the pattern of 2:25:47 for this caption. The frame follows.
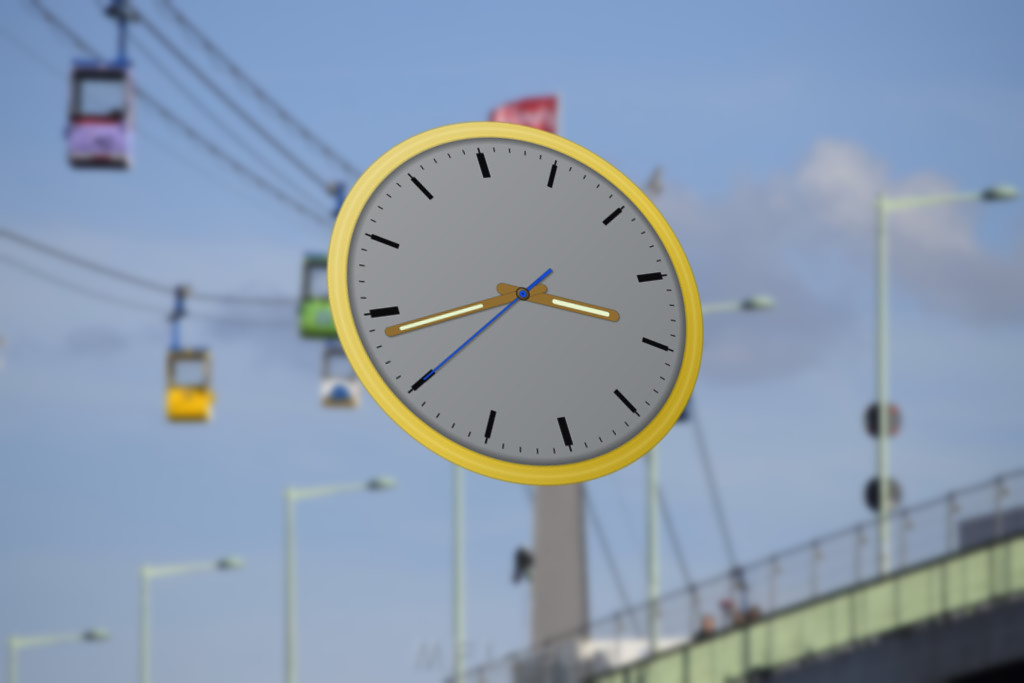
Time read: 3:43:40
